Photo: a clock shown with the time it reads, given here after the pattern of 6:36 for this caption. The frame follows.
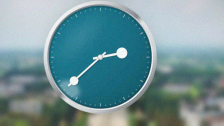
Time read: 2:38
